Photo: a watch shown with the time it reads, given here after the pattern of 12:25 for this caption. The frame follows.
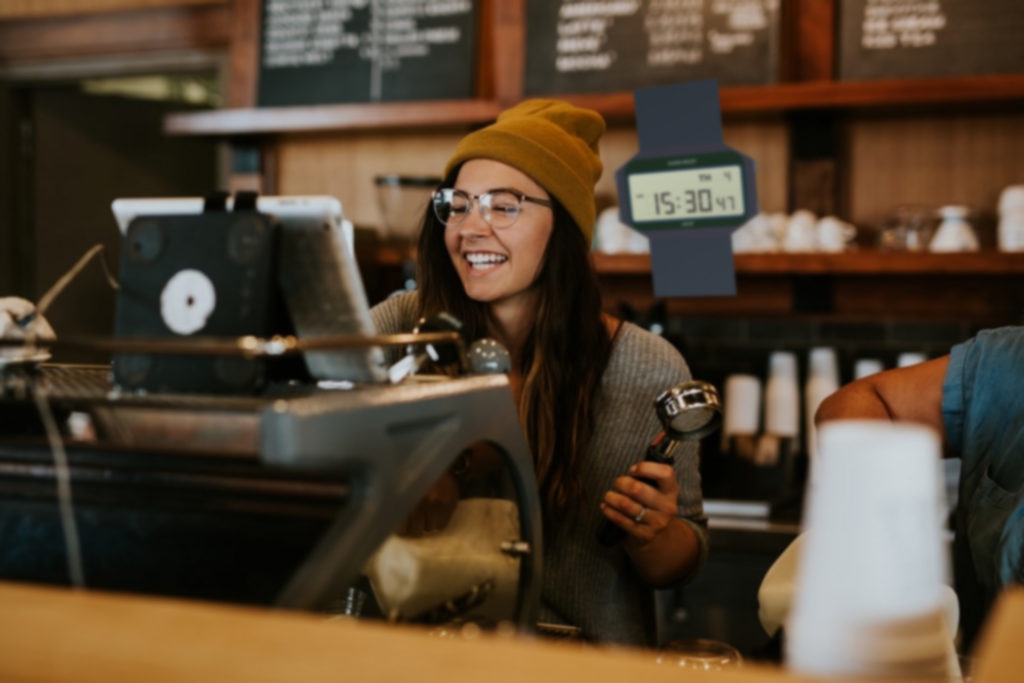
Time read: 15:30
